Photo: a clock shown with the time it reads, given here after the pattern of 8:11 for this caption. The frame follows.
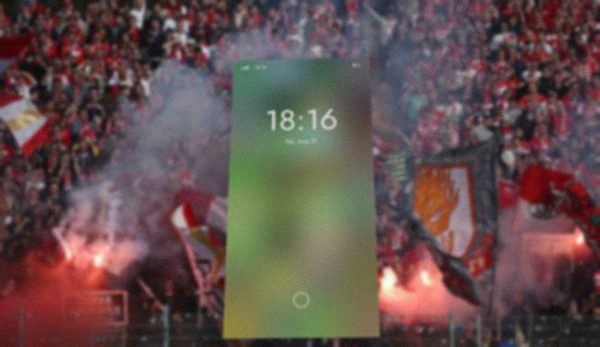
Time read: 18:16
